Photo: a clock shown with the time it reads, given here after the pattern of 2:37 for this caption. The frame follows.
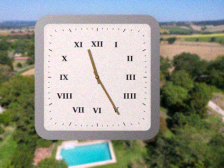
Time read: 11:25
